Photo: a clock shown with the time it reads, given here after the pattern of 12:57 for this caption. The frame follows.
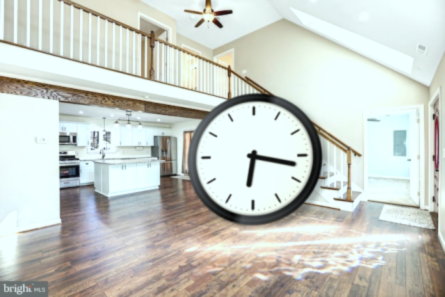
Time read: 6:17
